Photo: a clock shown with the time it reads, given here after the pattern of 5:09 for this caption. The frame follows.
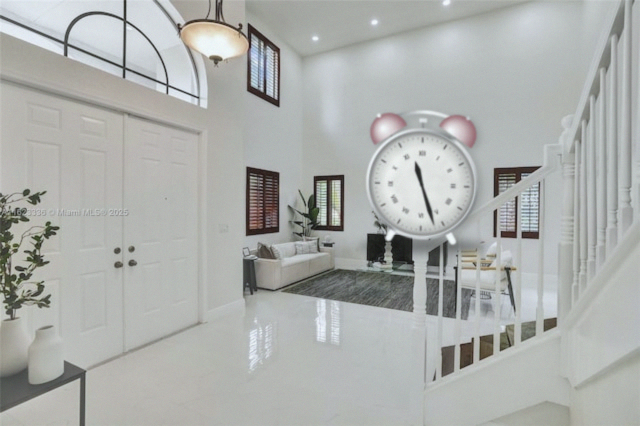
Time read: 11:27
